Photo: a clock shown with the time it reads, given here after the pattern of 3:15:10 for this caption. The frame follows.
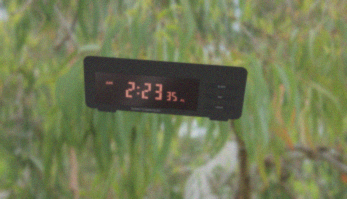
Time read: 2:23:35
